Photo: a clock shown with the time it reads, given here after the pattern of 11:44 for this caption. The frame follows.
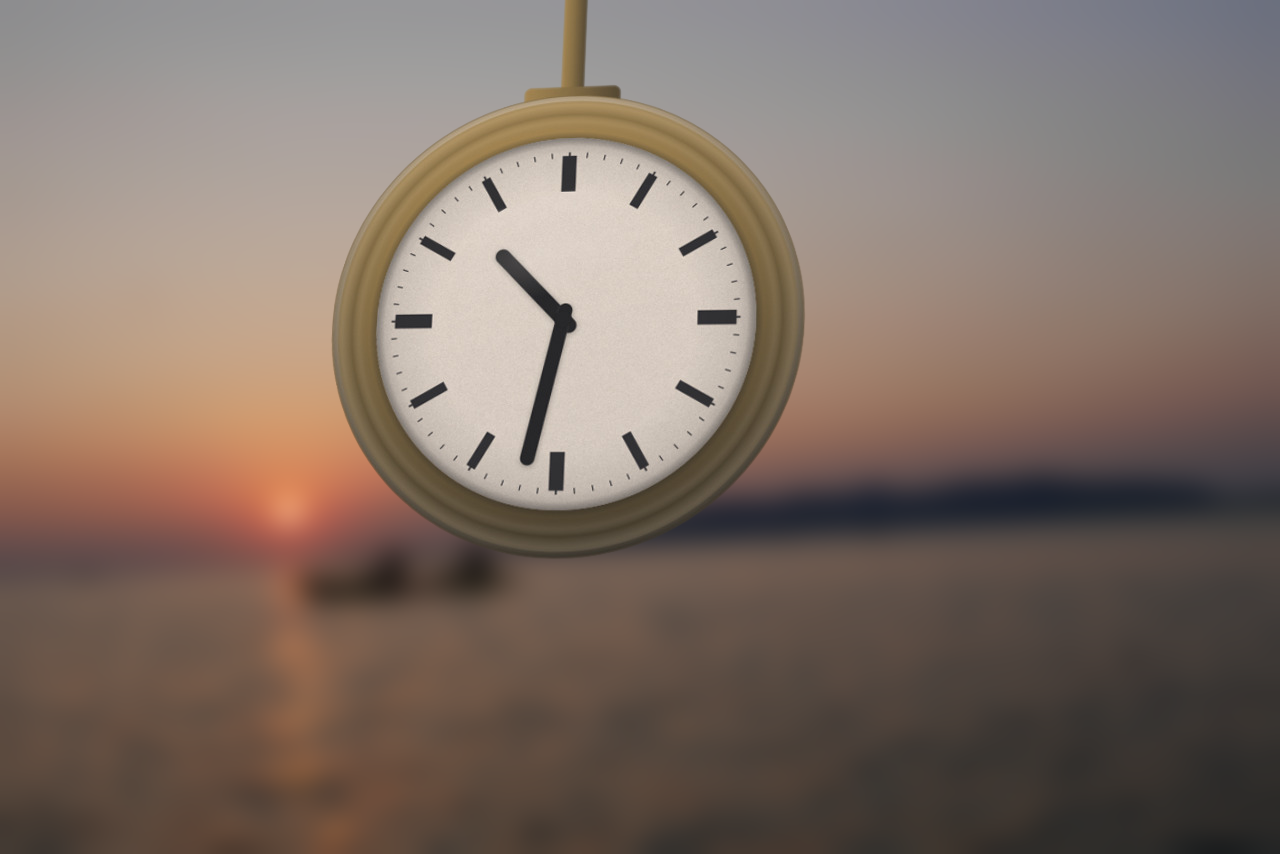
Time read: 10:32
